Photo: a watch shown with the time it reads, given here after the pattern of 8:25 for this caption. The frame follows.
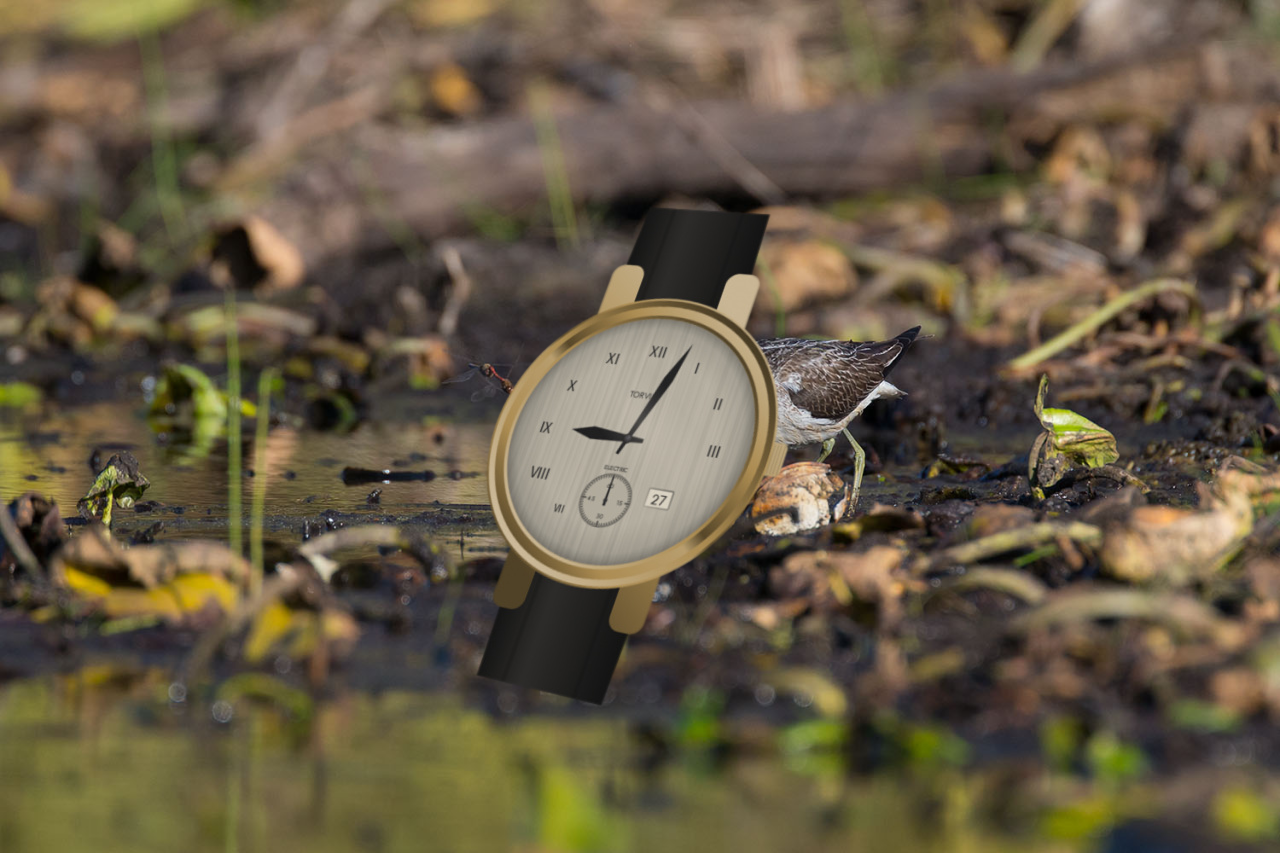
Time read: 9:03
